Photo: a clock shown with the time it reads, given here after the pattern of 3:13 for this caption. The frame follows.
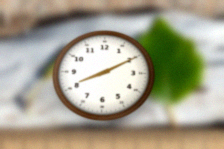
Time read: 8:10
